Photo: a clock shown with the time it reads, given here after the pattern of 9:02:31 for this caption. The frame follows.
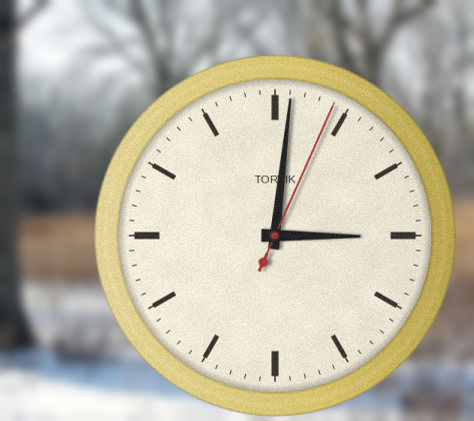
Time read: 3:01:04
